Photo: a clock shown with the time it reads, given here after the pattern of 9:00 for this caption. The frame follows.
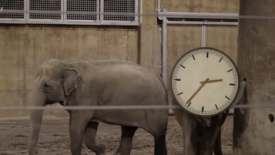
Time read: 2:36
